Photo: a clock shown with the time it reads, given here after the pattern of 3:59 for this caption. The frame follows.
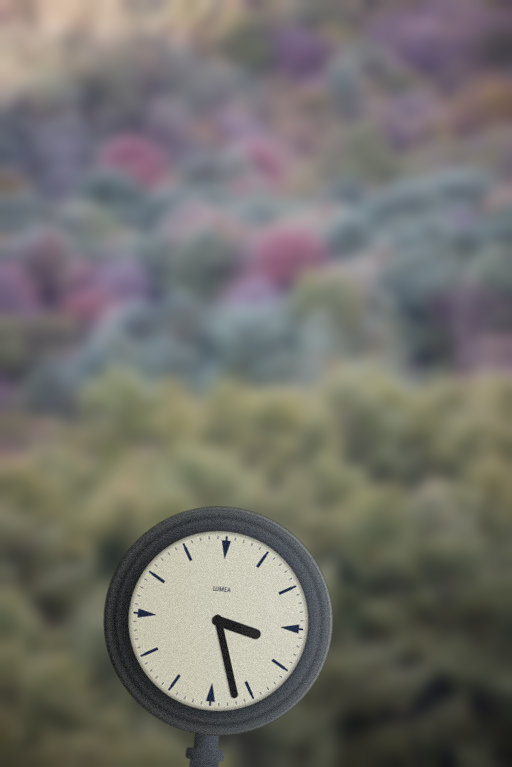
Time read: 3:27
